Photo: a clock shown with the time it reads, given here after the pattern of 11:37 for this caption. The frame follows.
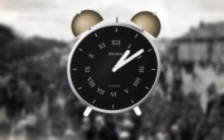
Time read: 1:09
